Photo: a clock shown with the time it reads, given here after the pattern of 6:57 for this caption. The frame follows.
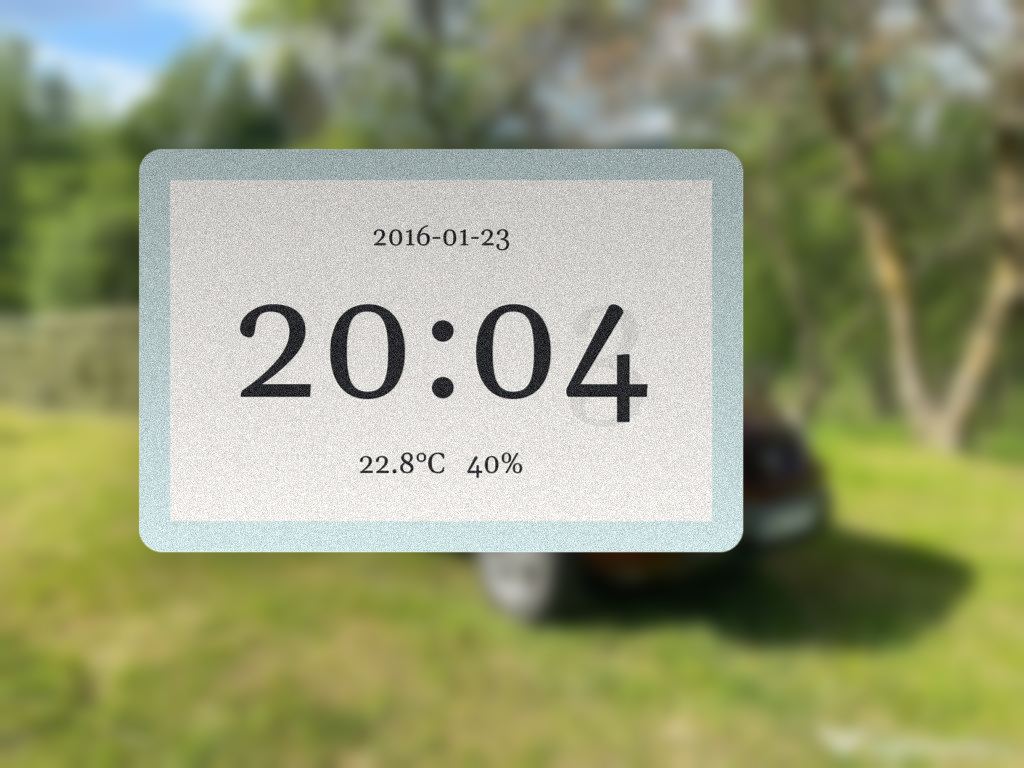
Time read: 20:04
